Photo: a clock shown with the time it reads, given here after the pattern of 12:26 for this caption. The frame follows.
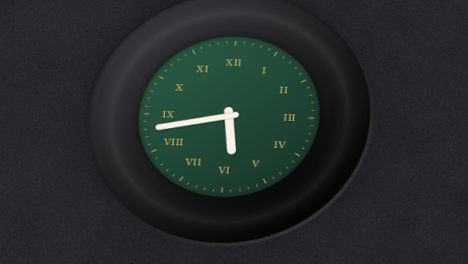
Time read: 5:43
